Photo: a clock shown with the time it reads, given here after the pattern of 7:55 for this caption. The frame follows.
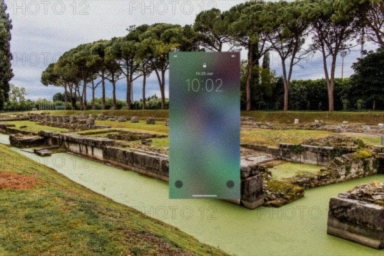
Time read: 10:02
